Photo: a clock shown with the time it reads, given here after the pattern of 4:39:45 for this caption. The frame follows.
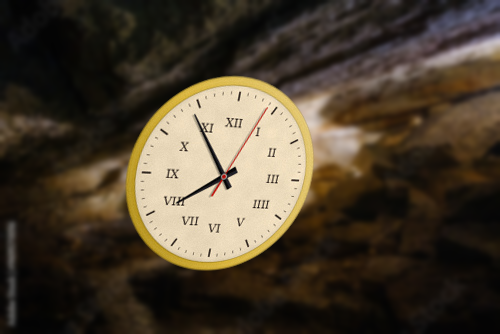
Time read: 7:54:04
